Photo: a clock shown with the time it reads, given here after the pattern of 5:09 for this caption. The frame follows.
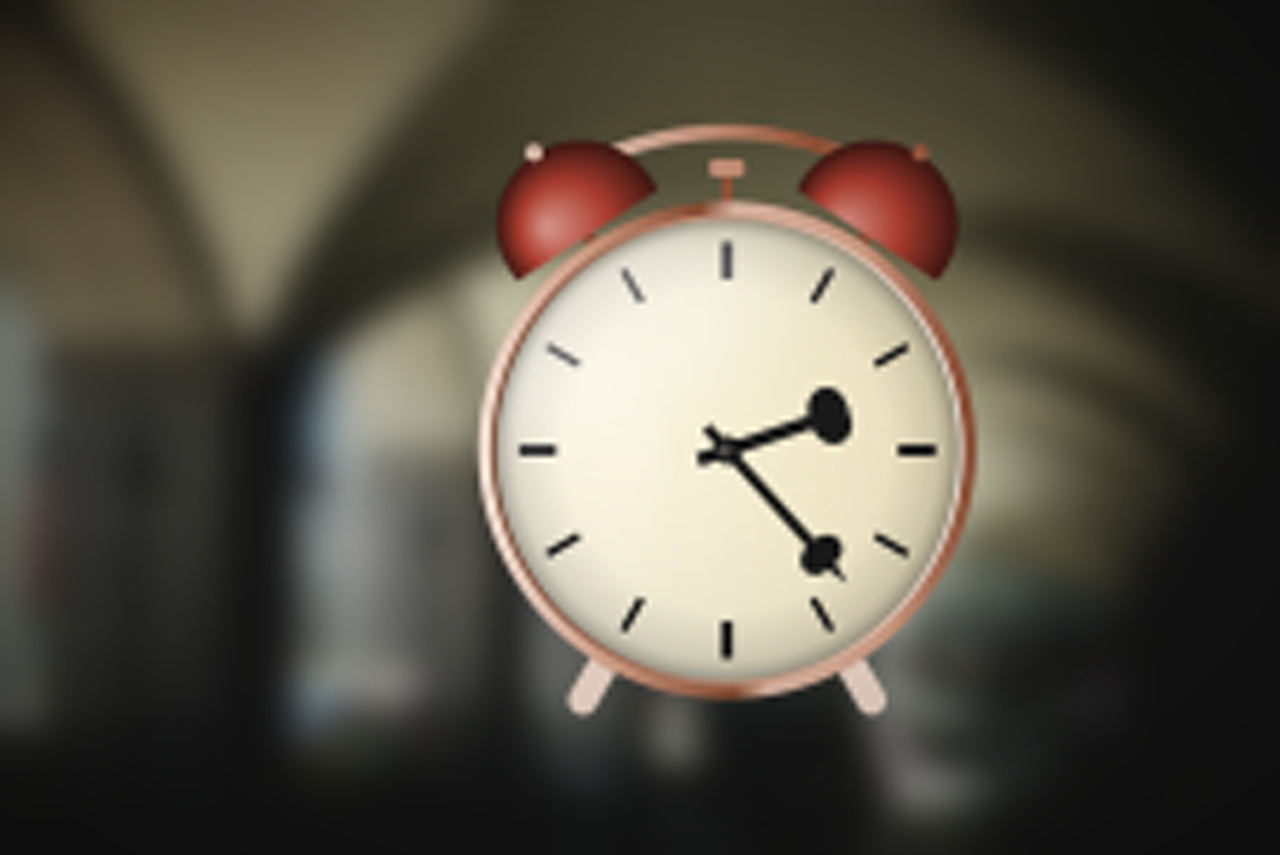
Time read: 2:23
